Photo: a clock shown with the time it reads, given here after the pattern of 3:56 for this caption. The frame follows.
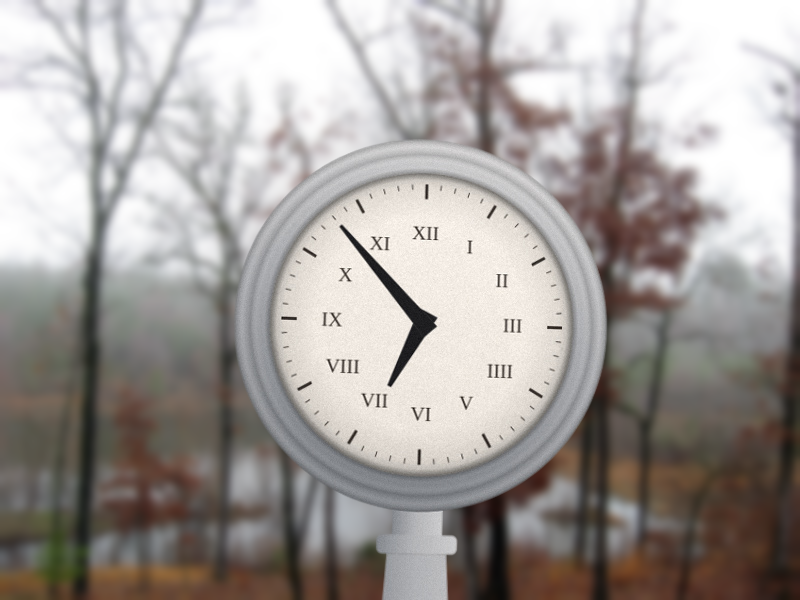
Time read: 6:53
